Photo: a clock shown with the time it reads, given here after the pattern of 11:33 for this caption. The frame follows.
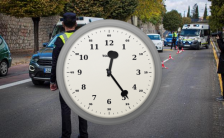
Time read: 12:24
